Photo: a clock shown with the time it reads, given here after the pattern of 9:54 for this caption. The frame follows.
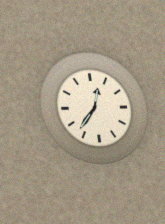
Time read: 12:37
